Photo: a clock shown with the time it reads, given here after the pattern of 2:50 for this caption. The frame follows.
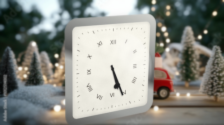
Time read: 5:26
